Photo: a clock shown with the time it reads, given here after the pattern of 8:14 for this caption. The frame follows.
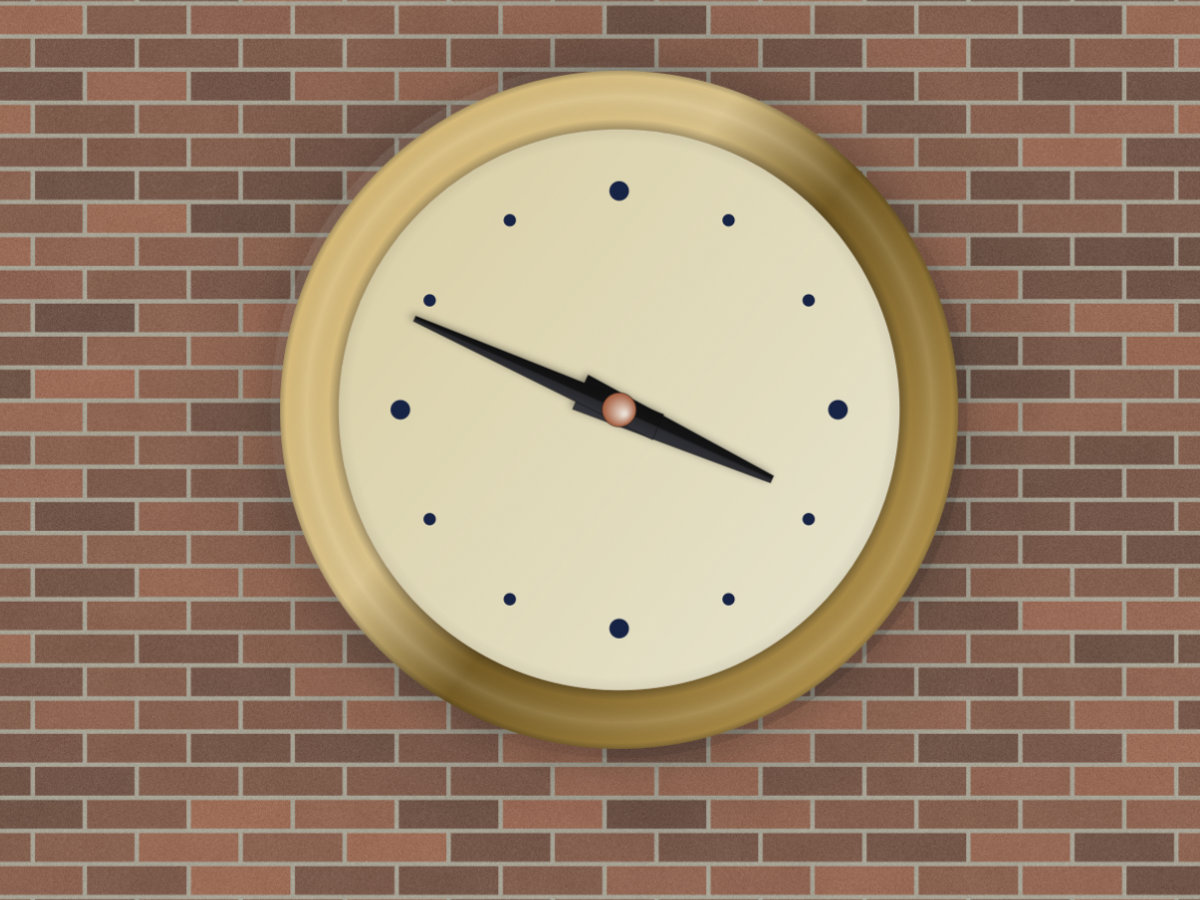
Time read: 3:49
